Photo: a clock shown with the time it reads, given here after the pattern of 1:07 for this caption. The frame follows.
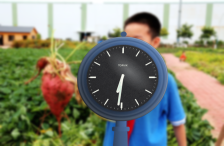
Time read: 6:31
